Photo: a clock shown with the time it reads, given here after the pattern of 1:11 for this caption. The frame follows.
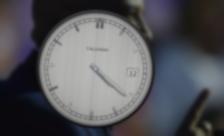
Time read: 4:21
